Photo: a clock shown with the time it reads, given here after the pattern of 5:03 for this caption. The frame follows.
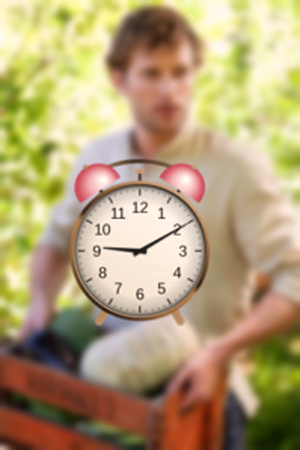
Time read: 9:10
